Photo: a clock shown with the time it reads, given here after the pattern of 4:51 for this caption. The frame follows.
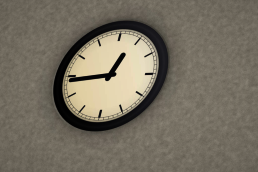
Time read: 12:44
